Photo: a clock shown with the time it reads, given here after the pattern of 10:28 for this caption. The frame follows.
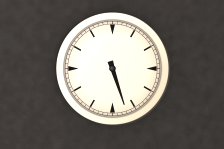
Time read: 5:27
